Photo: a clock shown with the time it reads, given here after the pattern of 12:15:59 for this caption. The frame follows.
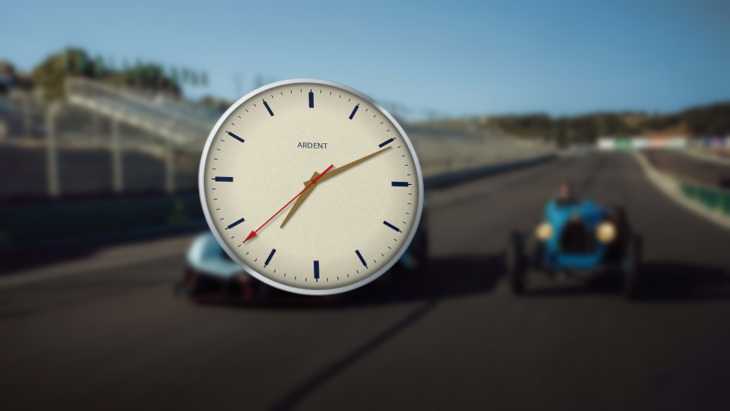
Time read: 7:10:38
